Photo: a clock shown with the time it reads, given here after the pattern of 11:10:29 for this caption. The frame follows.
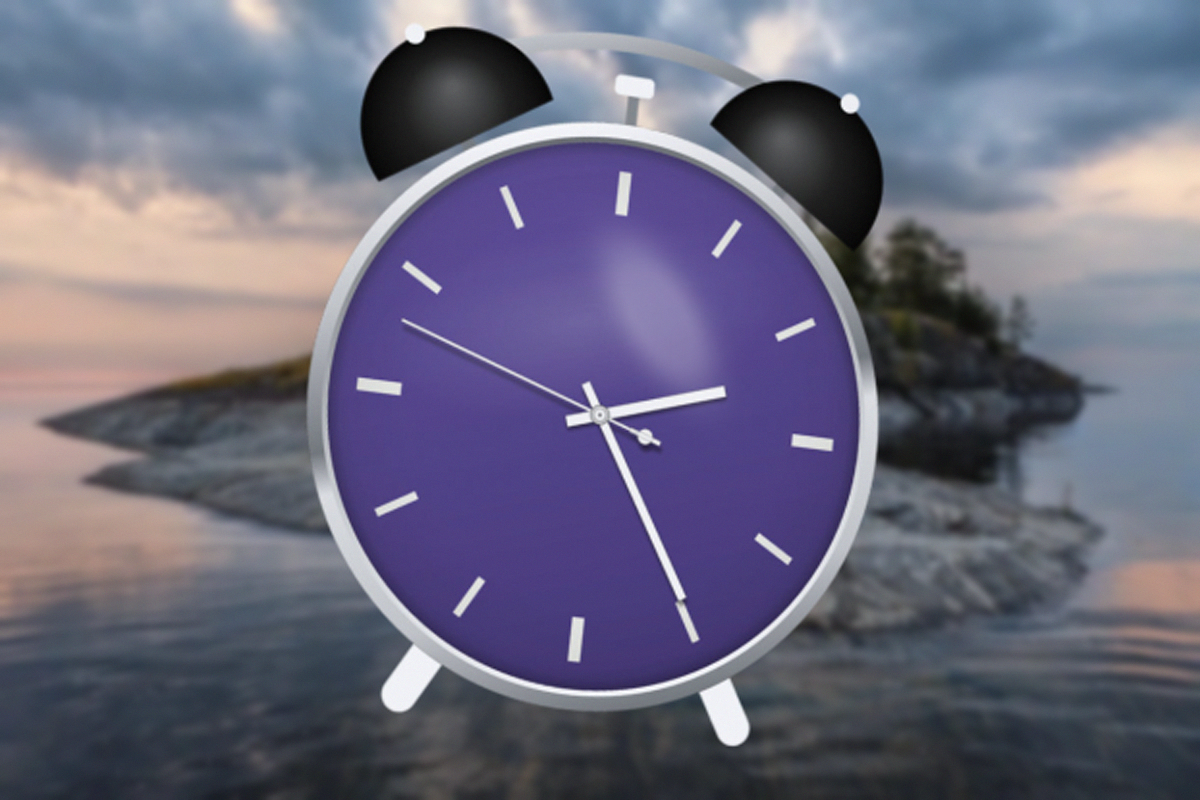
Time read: 2:24:48
